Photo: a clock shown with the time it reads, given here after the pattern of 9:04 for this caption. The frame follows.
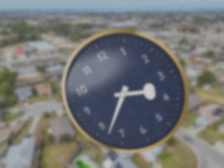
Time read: 3:38
